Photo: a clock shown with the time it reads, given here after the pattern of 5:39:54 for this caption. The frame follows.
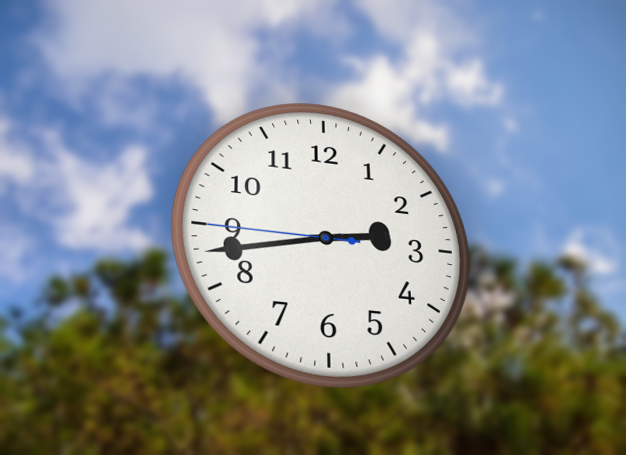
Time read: 2:42:45
